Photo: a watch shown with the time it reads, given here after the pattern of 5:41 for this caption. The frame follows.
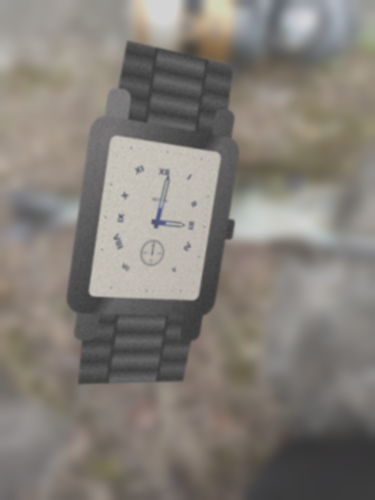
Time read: 3:01
